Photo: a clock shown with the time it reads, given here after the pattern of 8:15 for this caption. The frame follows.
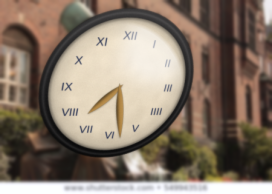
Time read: 7:28
